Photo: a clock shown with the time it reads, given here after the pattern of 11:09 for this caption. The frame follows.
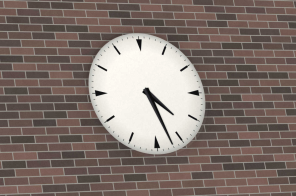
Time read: 4:27
